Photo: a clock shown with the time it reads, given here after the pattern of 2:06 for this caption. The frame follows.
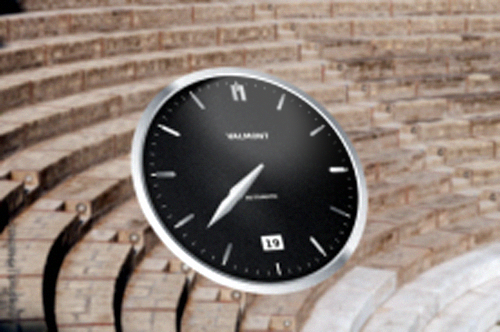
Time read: 7:38
